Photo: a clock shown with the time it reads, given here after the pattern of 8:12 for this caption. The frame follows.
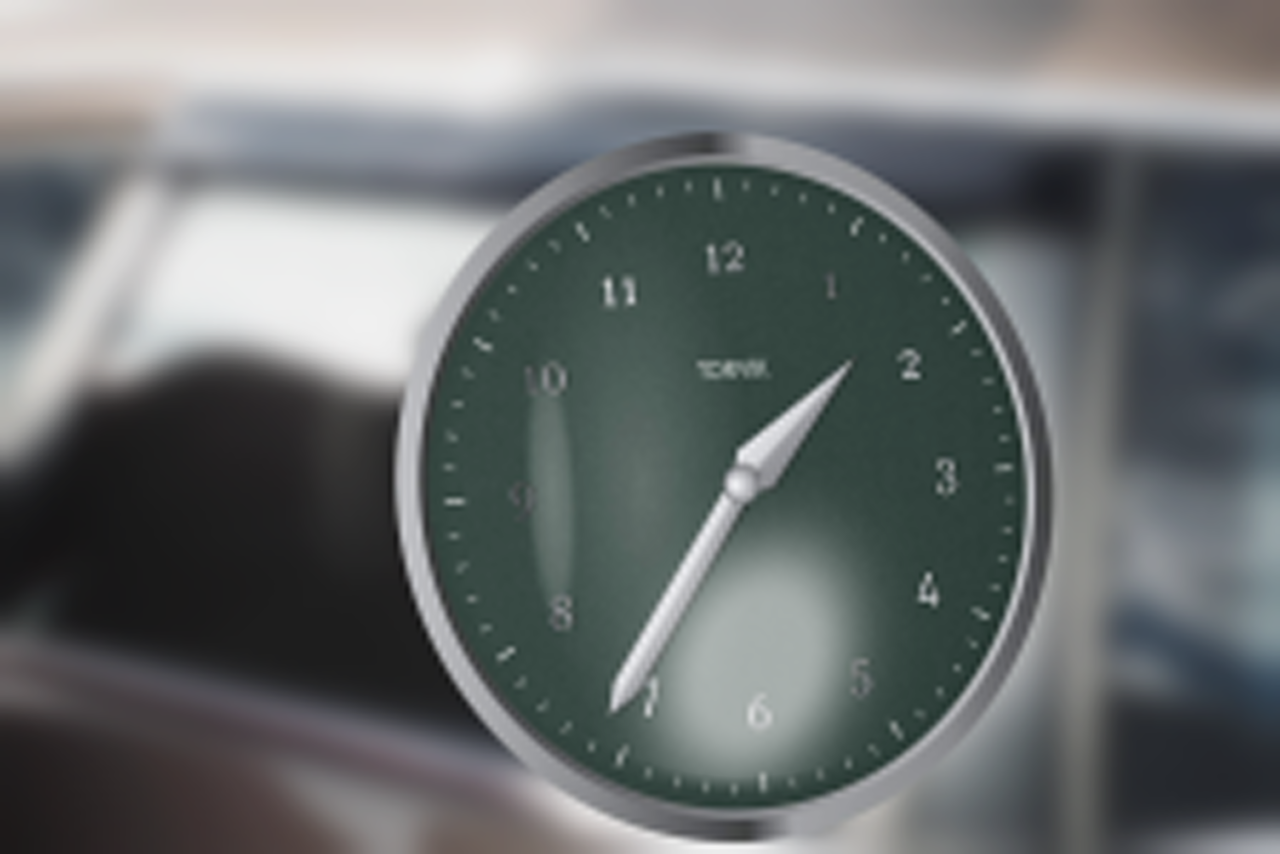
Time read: 1:36
